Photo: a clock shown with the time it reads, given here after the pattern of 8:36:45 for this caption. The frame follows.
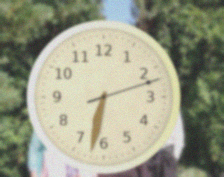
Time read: 6:32:12
